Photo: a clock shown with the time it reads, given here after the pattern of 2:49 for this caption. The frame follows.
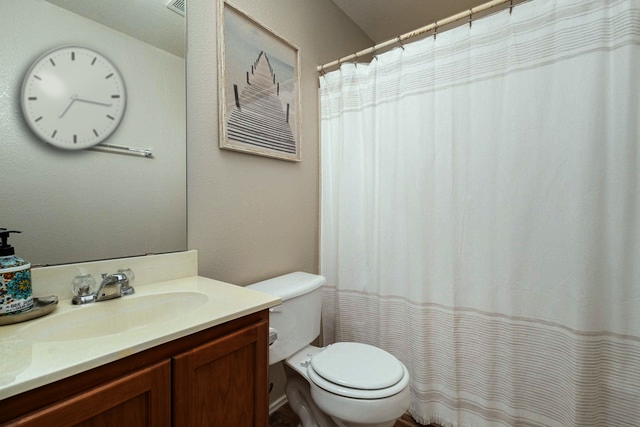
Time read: 7:17
